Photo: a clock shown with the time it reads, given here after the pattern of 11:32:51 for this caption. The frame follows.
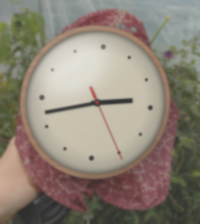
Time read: 2:42:25
